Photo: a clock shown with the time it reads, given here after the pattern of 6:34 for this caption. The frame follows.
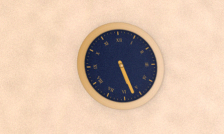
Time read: 5:27
